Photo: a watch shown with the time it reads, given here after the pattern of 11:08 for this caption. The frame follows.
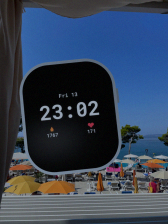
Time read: 23:02
